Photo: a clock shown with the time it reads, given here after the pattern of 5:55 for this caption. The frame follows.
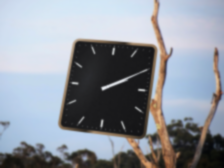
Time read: 2:10
